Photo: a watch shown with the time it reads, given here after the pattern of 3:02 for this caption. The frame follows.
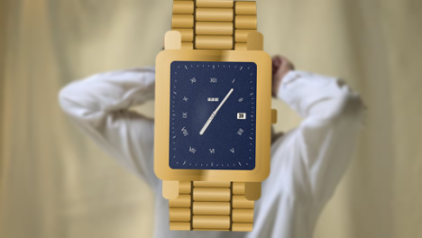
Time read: 7:06
